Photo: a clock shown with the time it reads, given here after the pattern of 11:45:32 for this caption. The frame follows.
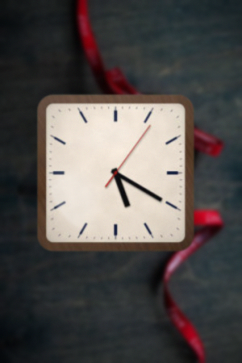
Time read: 5:20:06
